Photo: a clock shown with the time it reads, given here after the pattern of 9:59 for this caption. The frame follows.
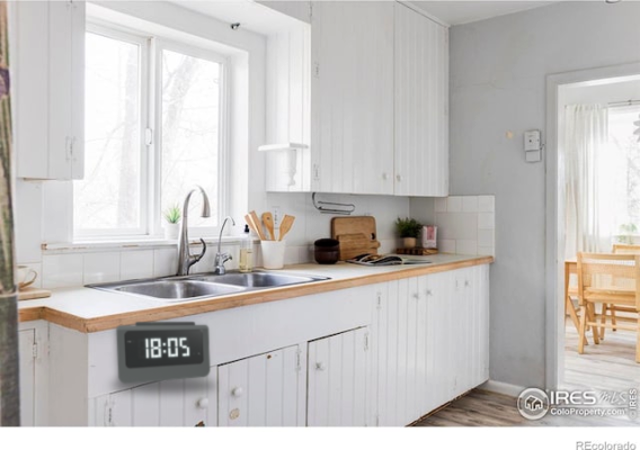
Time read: 18:05
